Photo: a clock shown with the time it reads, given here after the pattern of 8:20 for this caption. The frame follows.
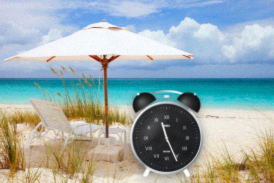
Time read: 11:26
